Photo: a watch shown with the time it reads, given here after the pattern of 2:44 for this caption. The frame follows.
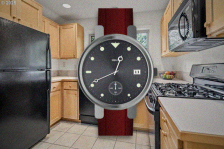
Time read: 12:41
